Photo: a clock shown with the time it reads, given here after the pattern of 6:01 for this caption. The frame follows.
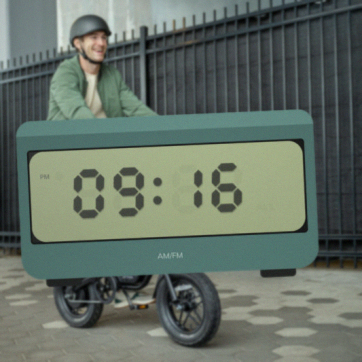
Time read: 9:16
